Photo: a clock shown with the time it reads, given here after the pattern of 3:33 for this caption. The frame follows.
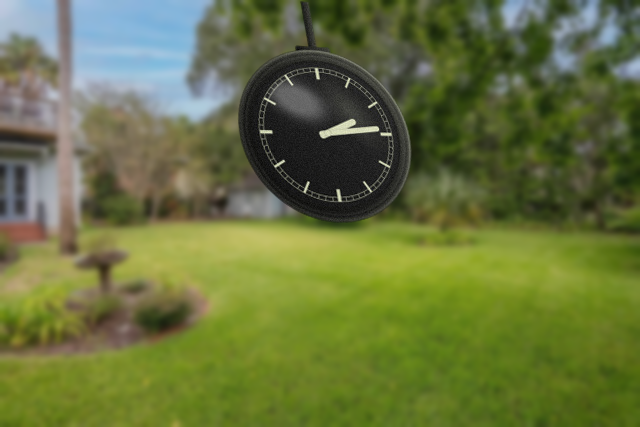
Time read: 2:14
